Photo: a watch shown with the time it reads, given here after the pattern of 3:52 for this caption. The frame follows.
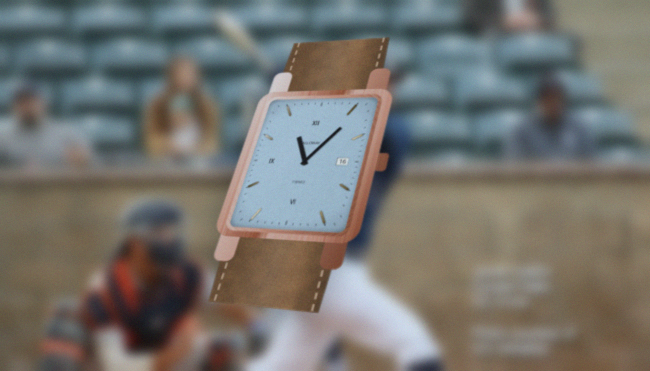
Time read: 11:06
